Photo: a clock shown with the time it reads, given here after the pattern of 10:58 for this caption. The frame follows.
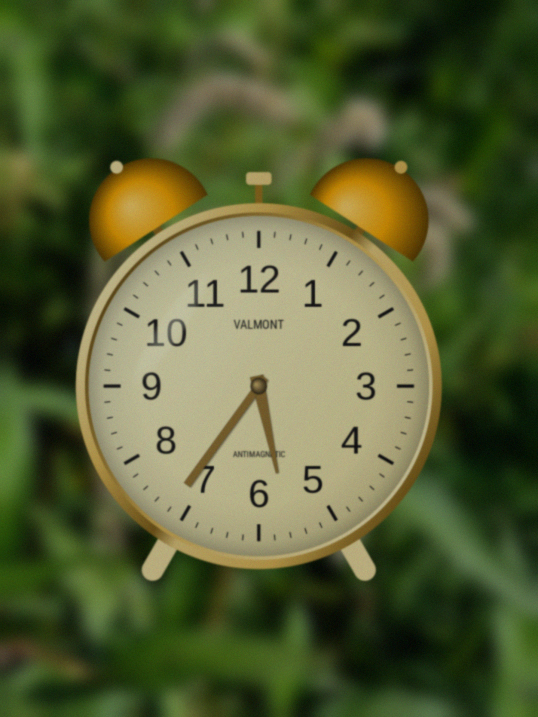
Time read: 5:36
